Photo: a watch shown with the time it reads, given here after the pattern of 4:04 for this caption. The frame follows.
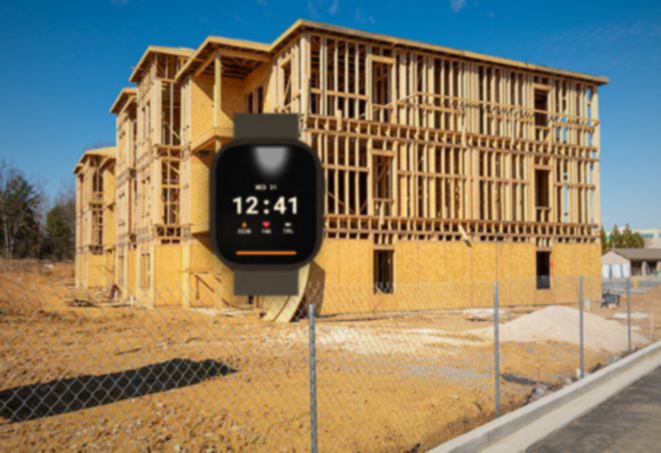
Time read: 12:41
